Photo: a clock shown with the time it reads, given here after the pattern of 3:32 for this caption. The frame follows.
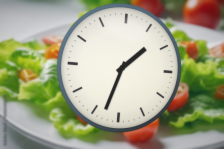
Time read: 1:33
